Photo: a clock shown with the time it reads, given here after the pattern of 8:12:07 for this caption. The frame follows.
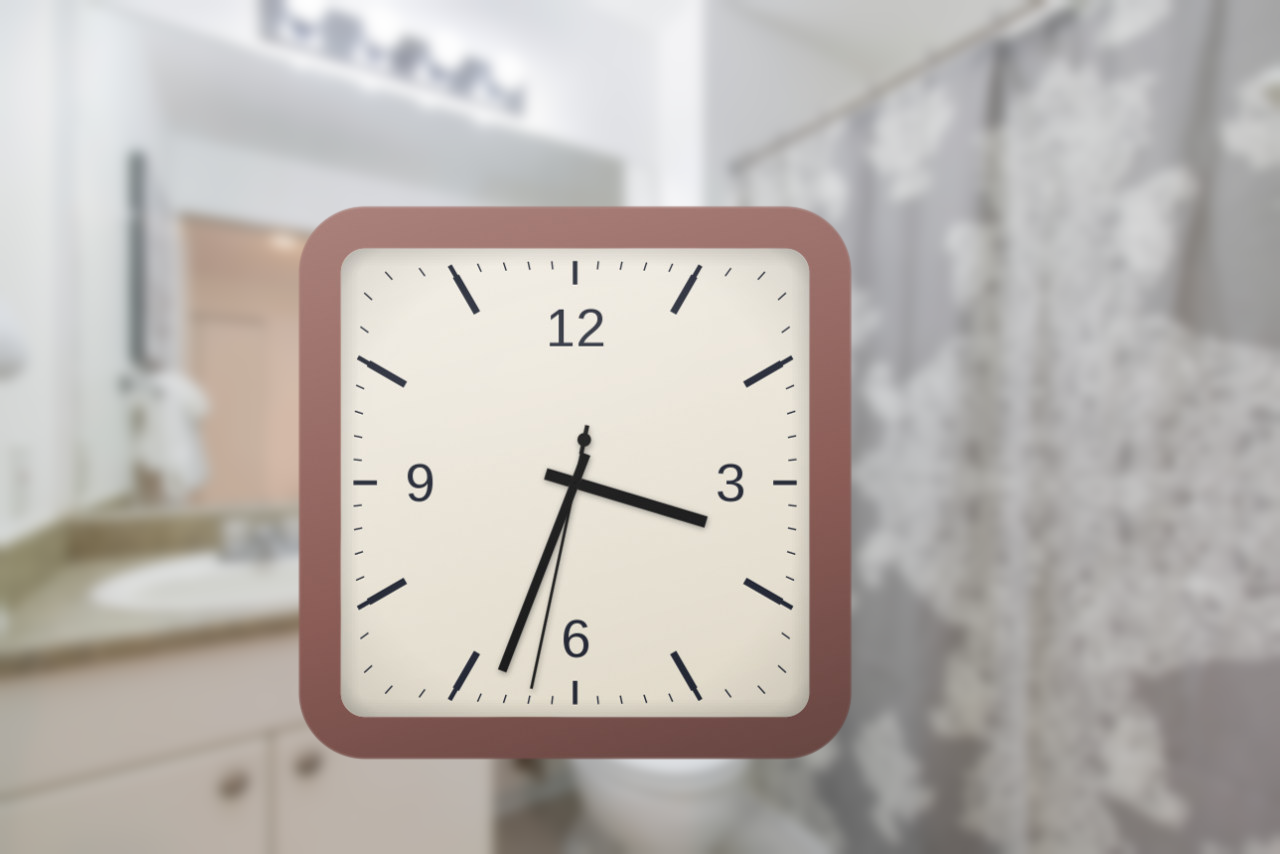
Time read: 3:33:32
